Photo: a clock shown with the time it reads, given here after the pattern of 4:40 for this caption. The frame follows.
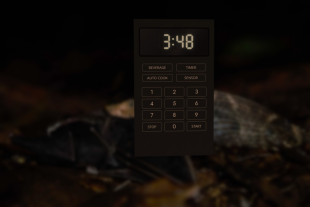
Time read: 3:48
